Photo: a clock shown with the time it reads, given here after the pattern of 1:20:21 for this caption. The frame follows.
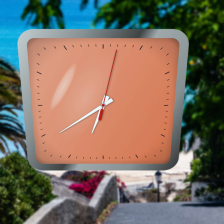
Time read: 6:39:02
